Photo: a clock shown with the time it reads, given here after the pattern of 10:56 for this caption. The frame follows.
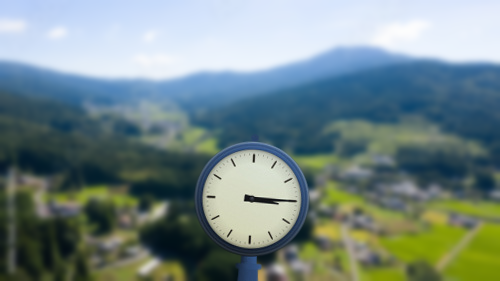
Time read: 3:15
